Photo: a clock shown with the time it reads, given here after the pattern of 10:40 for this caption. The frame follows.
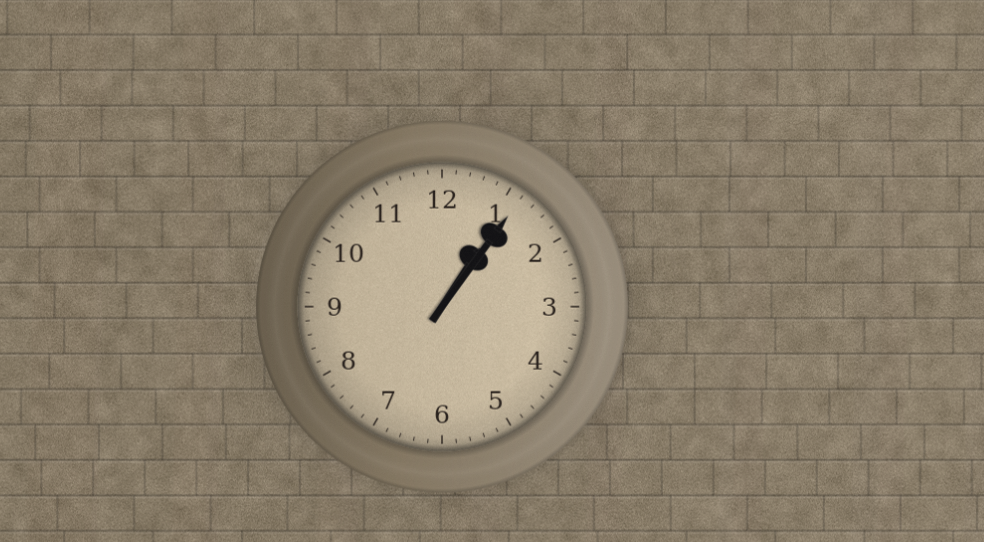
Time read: 1:06
